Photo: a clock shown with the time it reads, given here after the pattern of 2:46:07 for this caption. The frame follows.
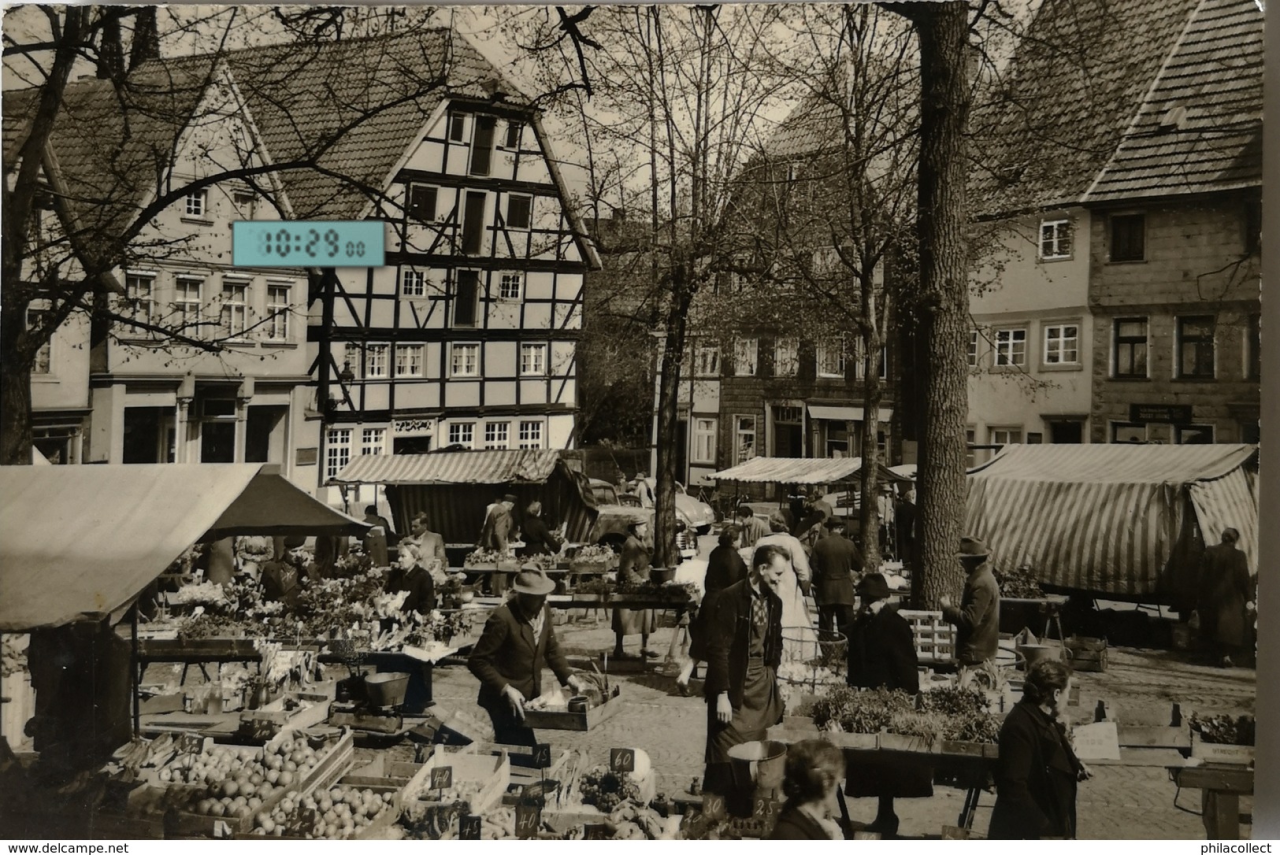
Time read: 10:29:00
